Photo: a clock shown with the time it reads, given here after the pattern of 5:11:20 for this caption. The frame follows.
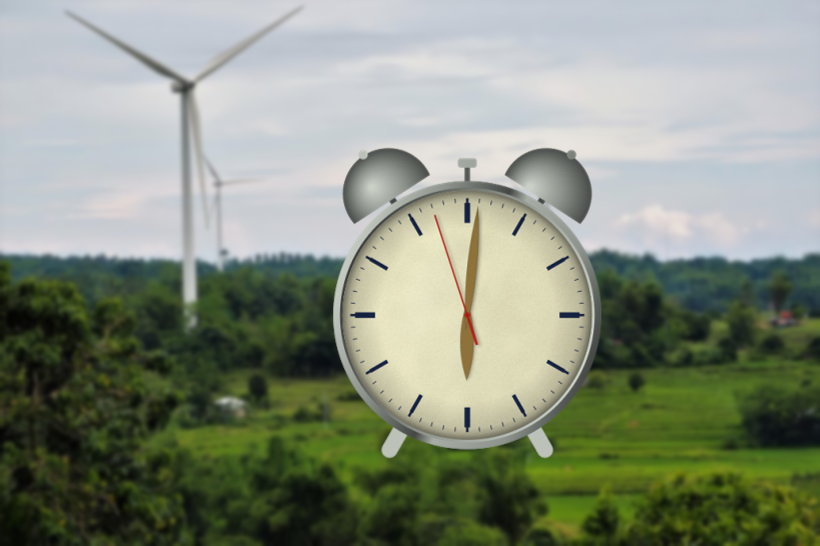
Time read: 6:00:57
